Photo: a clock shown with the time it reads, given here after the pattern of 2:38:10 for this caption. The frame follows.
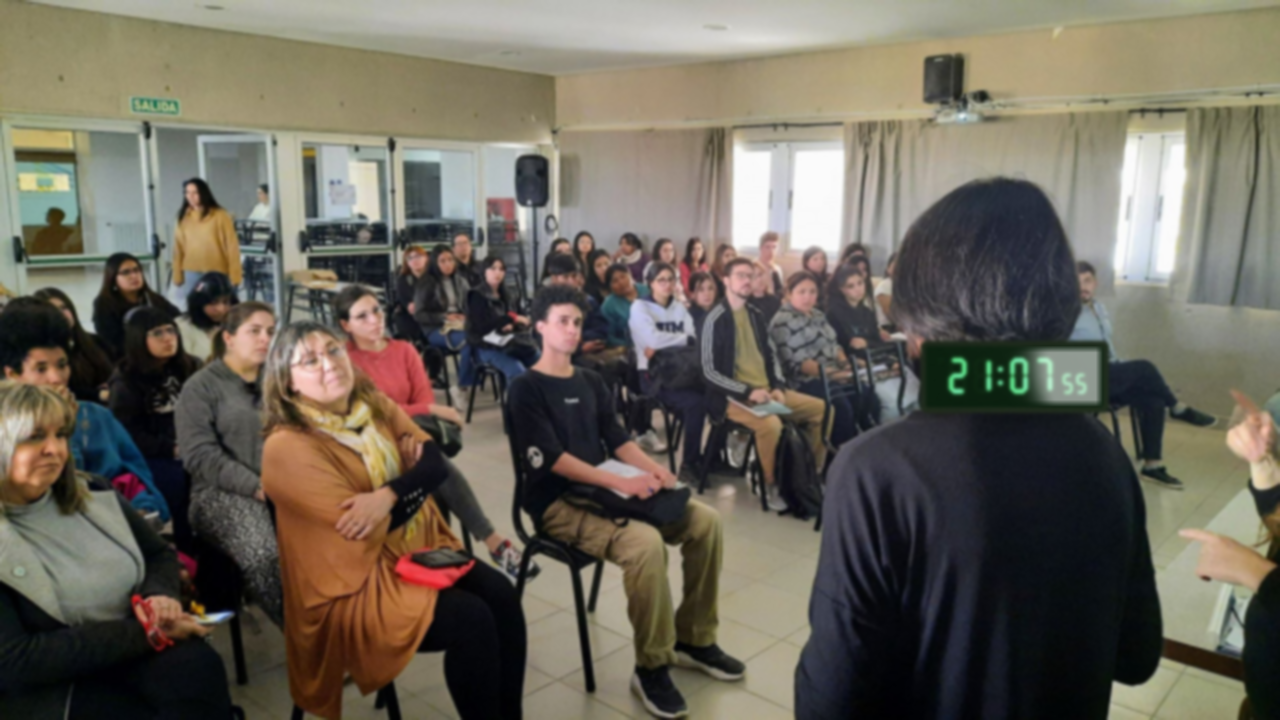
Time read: 21:07:55
